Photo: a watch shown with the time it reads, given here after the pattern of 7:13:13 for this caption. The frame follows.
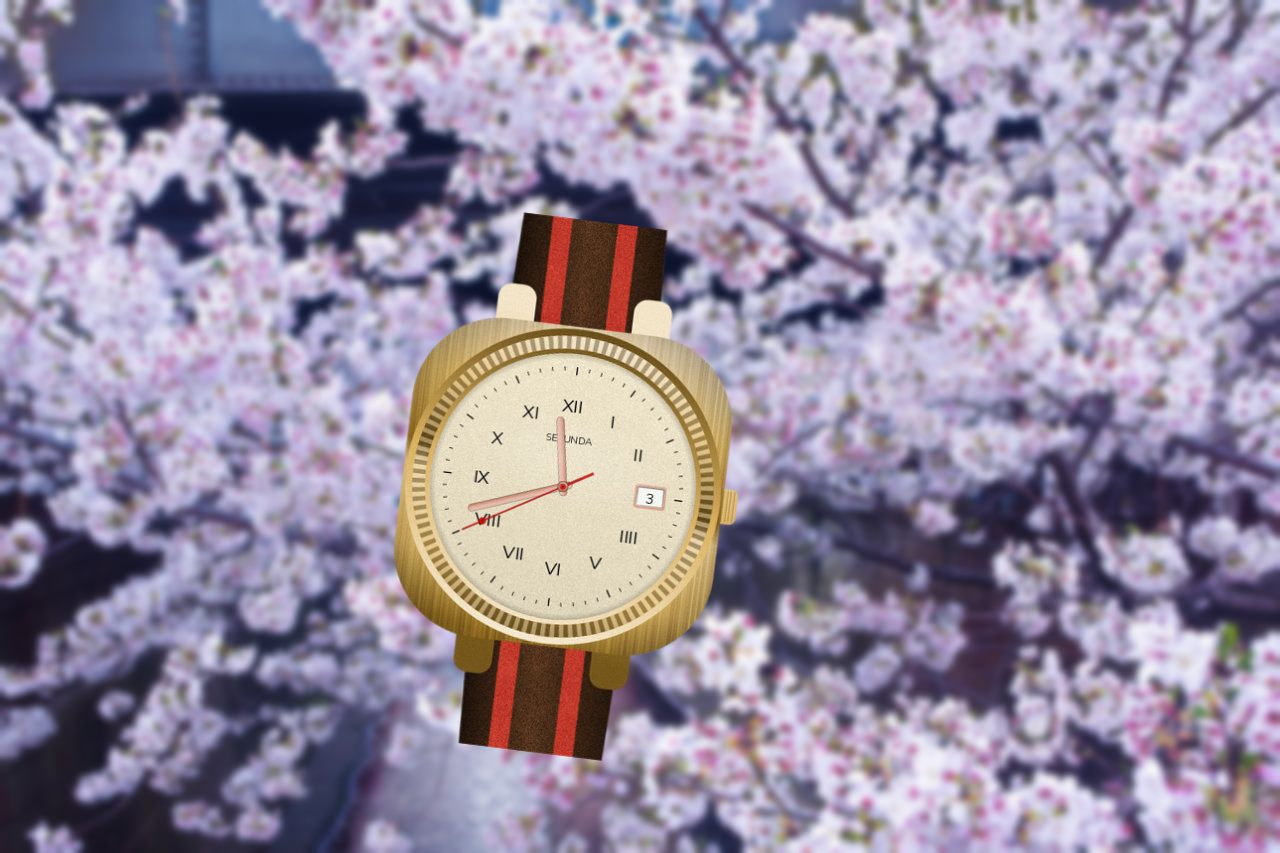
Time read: 11:41:40
